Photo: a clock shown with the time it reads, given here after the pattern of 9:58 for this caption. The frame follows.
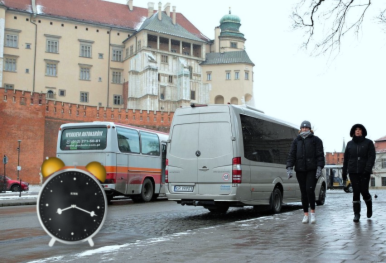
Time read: 8:18
